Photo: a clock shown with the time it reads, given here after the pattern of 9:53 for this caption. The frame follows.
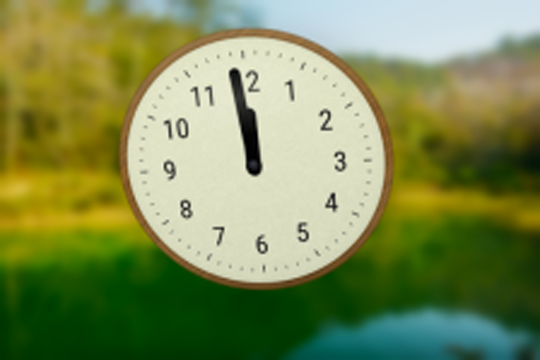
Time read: 11:59
